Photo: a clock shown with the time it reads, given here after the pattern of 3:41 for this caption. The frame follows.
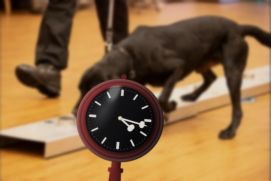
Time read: 4:17
